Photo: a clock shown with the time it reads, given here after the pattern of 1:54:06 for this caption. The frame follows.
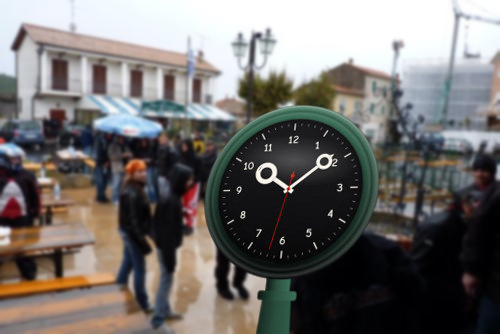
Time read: 10:08:32
